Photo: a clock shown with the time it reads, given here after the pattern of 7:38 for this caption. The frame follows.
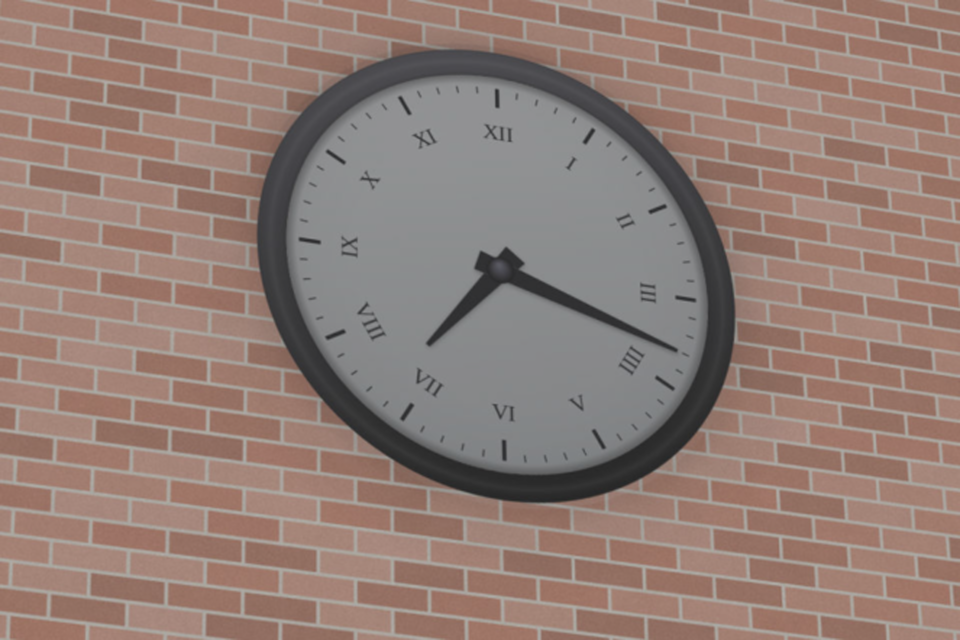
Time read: 7:18
